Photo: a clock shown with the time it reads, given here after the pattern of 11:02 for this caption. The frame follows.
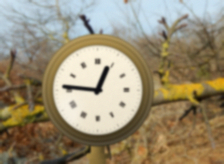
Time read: 12:46
